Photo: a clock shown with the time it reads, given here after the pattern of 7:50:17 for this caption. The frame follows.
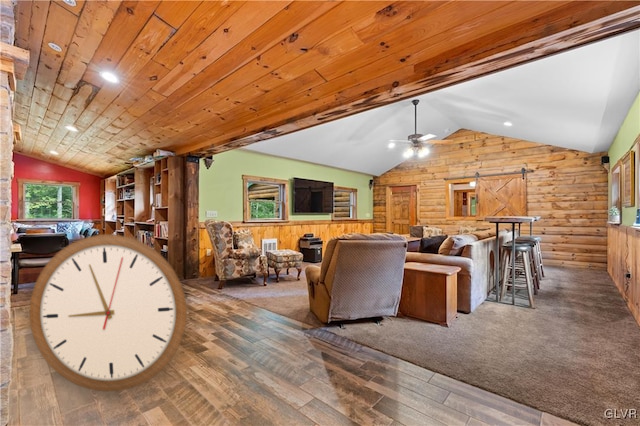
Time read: 8:57:03
